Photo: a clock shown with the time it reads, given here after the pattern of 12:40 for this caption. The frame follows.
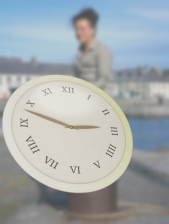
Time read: 2:48
